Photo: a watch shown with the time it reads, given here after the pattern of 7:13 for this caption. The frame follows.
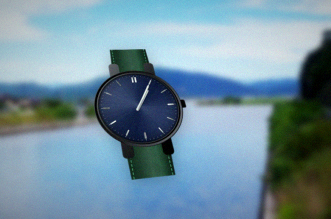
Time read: 1:05
